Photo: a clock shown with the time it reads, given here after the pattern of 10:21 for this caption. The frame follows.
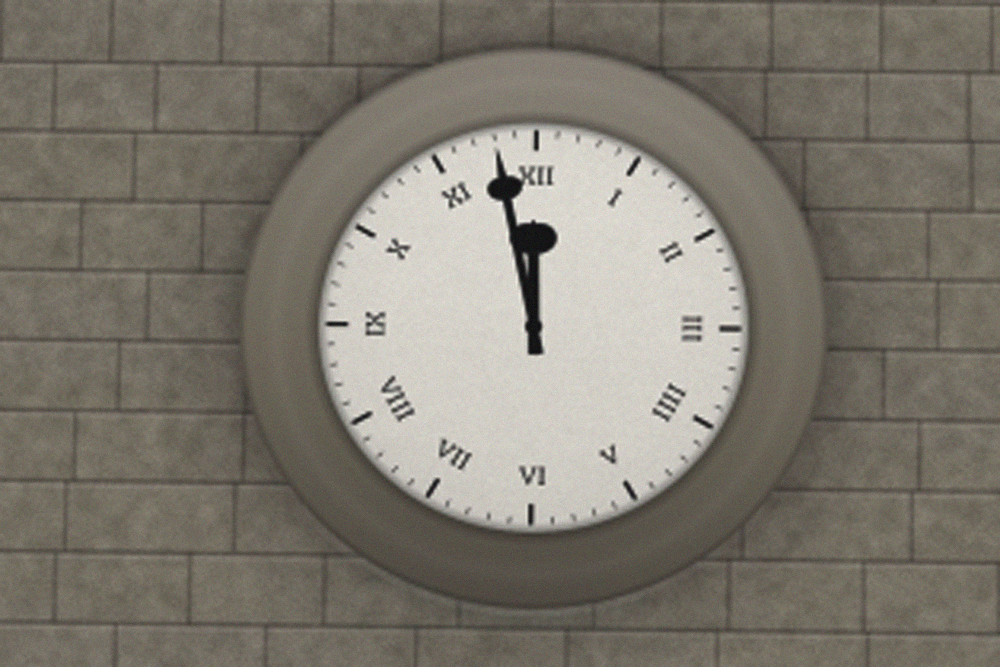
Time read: 11:58
